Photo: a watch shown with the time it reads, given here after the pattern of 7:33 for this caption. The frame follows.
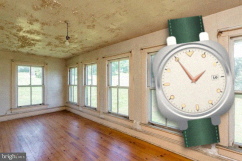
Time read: 1:55
